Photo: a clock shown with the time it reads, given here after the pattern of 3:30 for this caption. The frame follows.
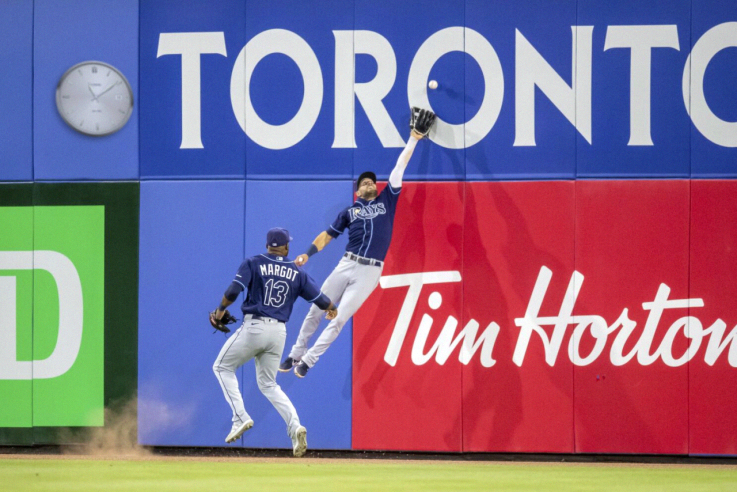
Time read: 11:09
